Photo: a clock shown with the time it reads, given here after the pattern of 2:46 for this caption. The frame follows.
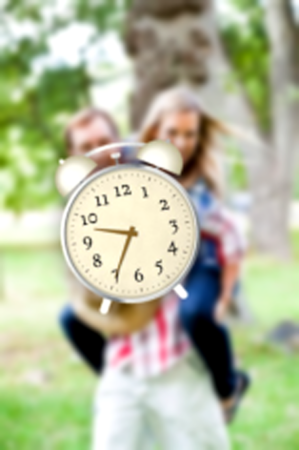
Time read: 9:35
